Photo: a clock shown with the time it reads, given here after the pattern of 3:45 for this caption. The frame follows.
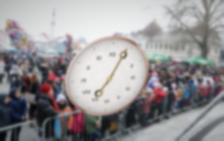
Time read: 7:04
